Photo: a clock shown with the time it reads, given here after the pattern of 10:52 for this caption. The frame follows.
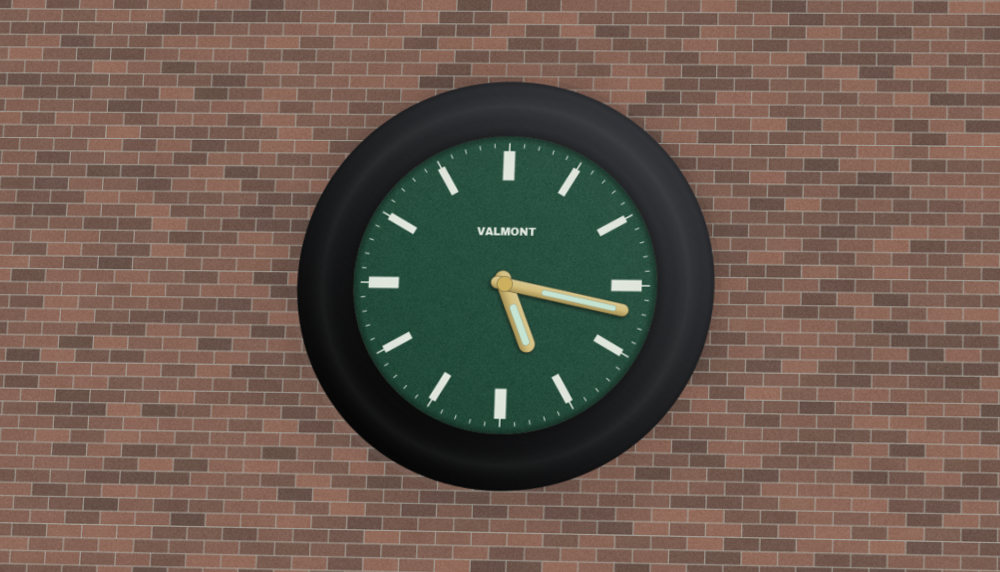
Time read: 5:17
